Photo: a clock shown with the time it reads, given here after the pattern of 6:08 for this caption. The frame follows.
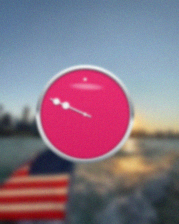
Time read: 9:49
